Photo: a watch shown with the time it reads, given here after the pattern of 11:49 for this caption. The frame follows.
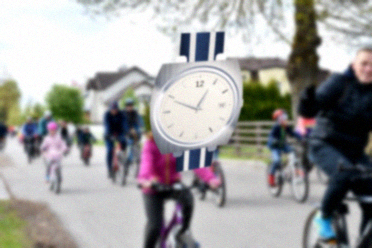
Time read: 12:49
